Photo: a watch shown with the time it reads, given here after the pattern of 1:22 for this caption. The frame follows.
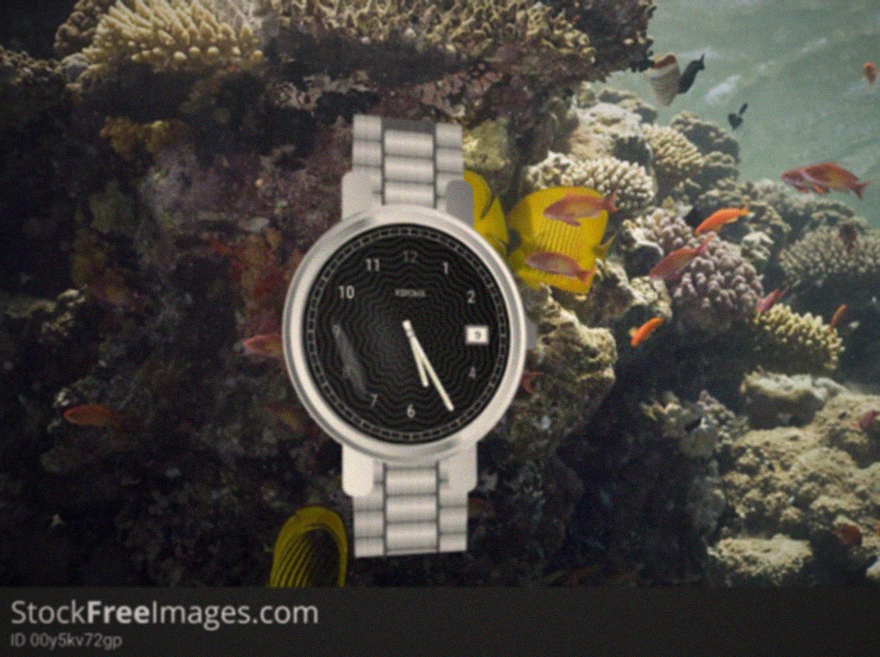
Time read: 5:25
